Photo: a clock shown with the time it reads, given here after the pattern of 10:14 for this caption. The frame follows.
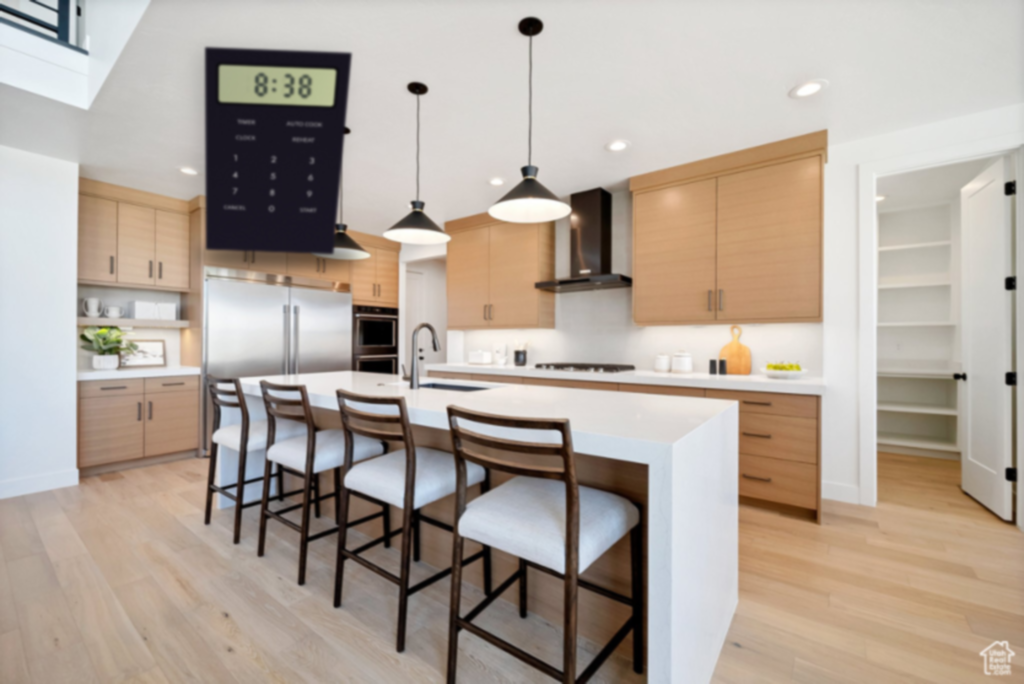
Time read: 8:38
